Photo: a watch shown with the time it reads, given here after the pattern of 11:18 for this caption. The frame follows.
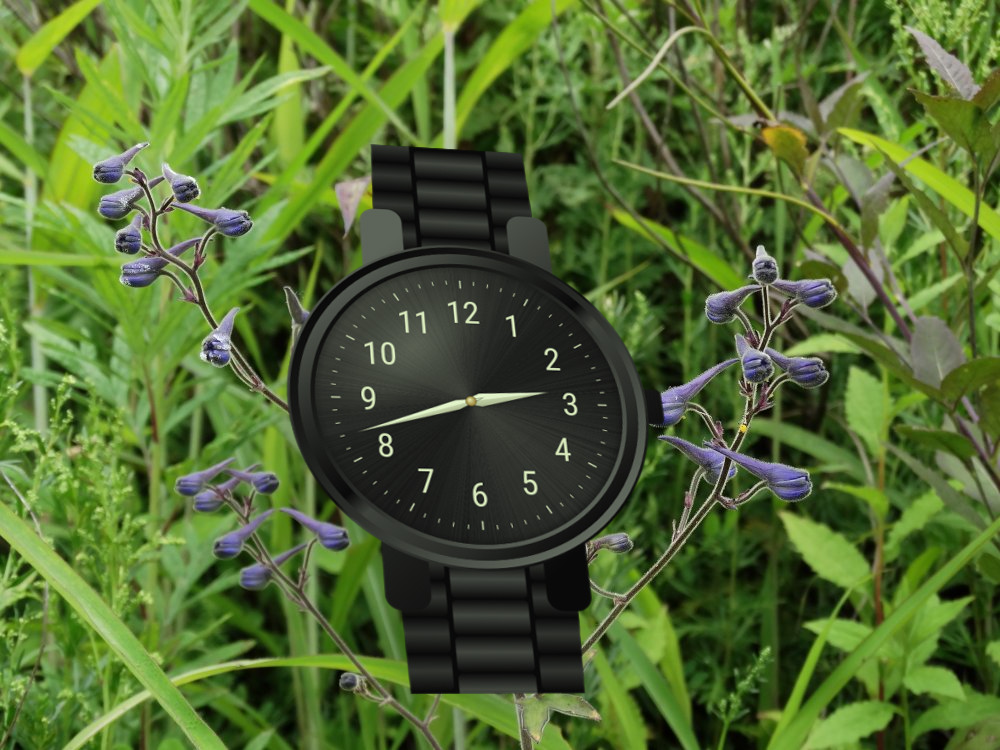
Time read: 2:42
